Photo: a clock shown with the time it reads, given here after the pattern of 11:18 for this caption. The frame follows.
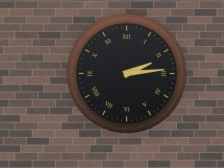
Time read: 2:14
